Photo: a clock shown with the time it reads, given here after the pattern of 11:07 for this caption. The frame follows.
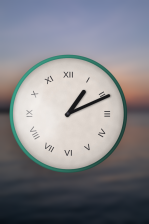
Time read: 1:11
